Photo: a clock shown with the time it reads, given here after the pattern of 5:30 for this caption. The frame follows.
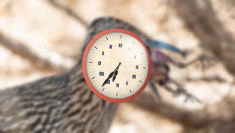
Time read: 6:36
